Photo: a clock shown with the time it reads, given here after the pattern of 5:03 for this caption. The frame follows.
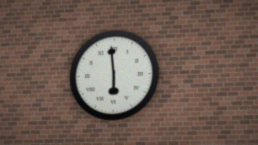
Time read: 5:59
